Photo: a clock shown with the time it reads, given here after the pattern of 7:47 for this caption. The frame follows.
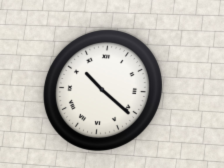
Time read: 10:21
